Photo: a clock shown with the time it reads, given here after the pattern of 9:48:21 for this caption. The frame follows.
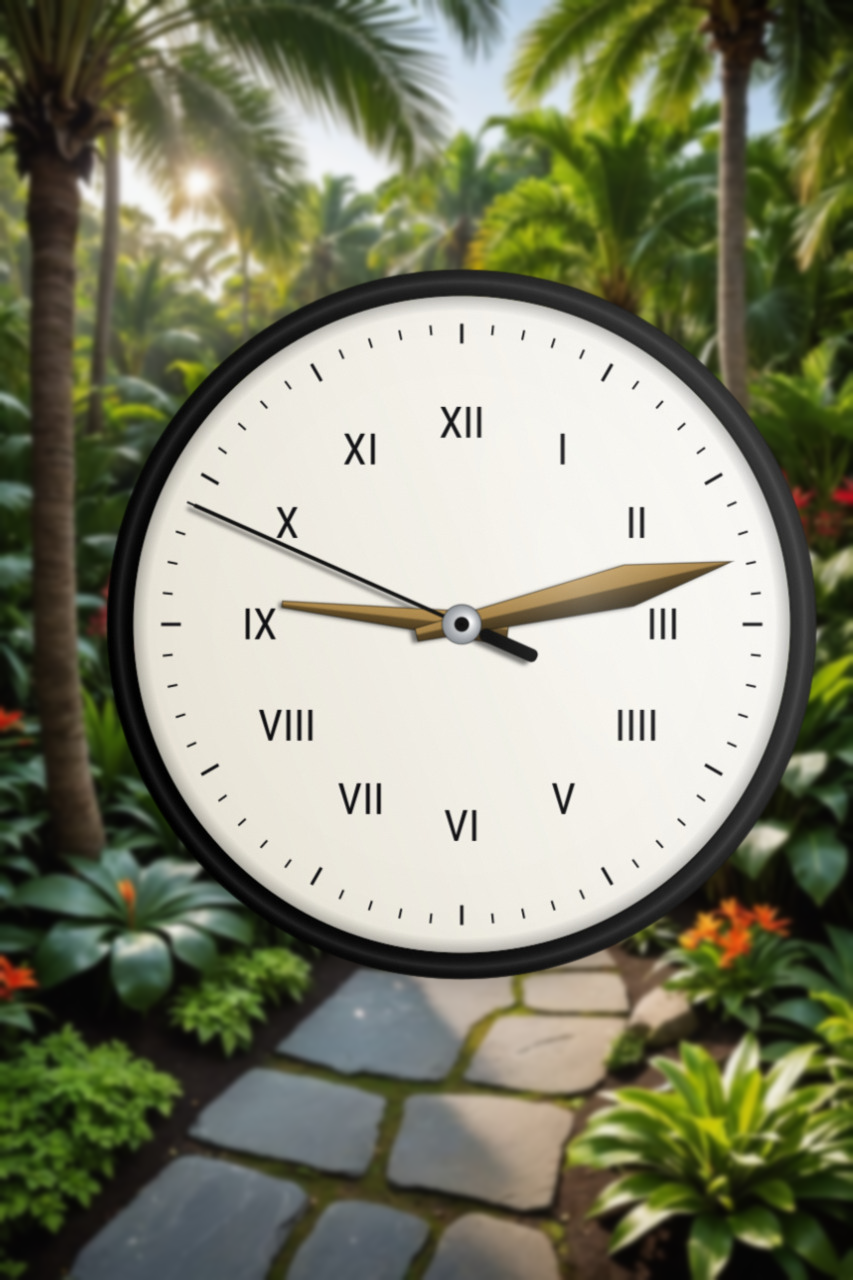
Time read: 9:12:49
